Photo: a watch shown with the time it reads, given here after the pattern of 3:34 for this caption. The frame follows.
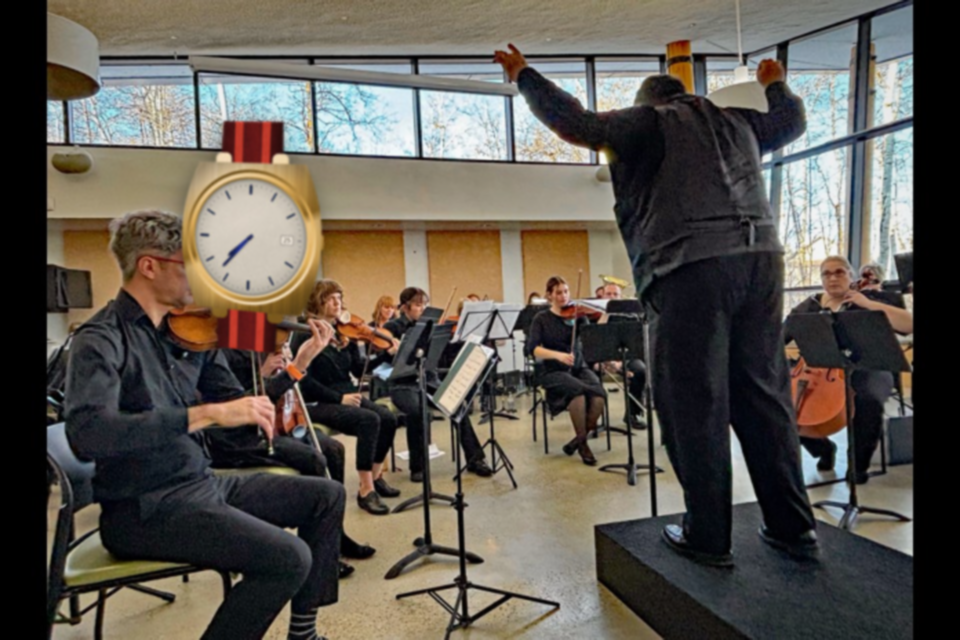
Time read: 7:37
